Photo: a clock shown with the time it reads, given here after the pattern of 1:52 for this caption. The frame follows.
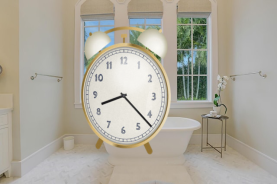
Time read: 8:22
